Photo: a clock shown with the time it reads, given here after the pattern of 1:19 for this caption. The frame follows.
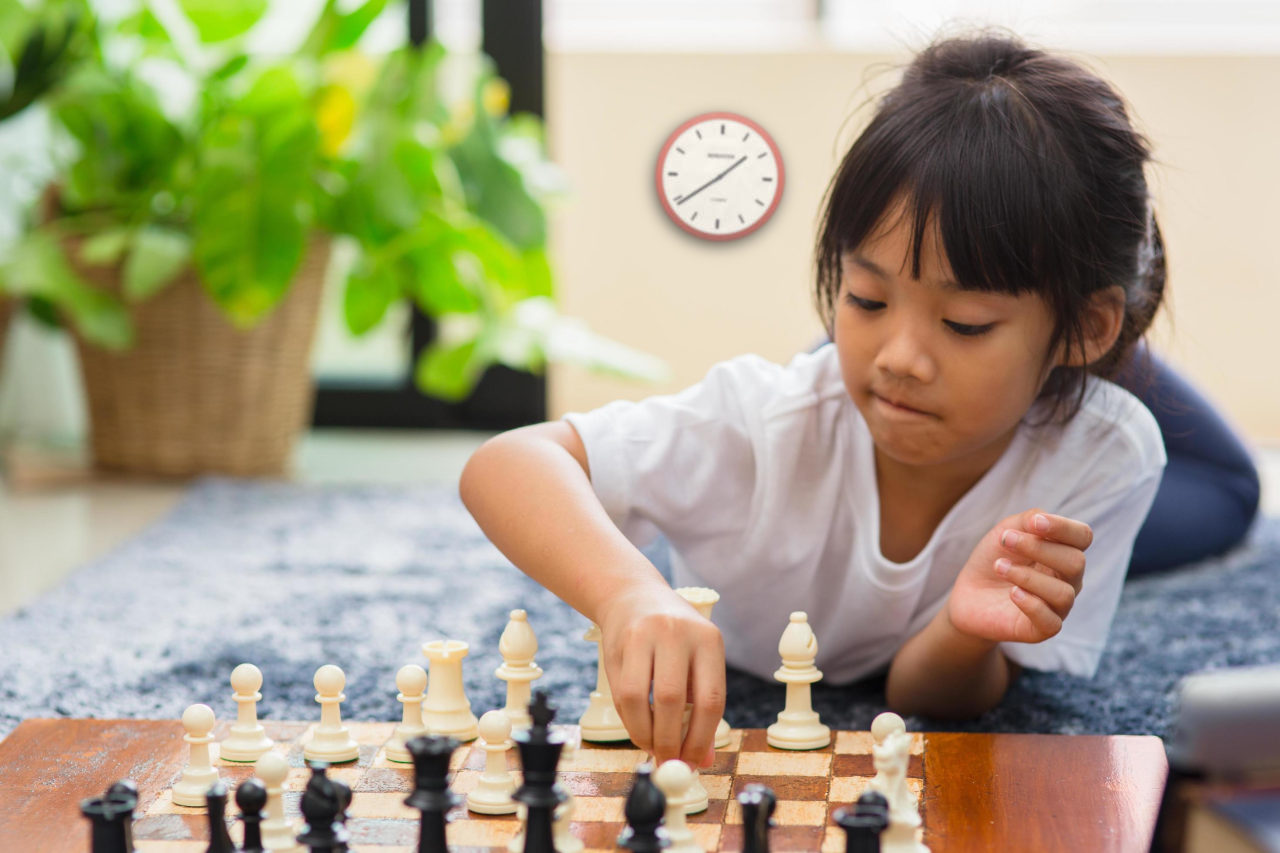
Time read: 1:39
